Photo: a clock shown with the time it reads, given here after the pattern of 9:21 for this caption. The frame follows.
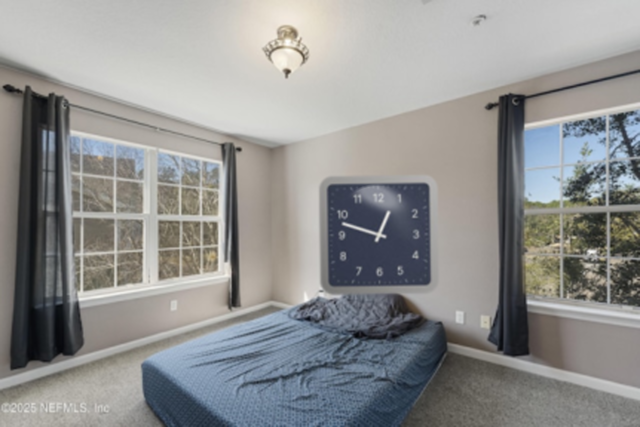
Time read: 12:48
